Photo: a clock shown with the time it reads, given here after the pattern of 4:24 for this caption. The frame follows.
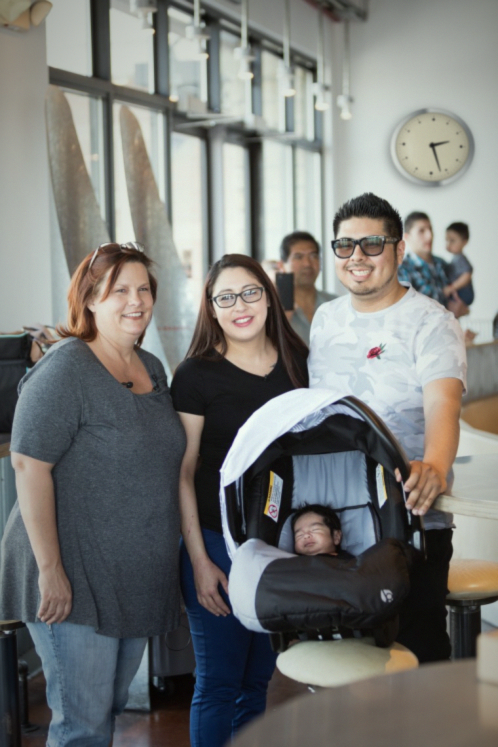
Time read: 2:27
